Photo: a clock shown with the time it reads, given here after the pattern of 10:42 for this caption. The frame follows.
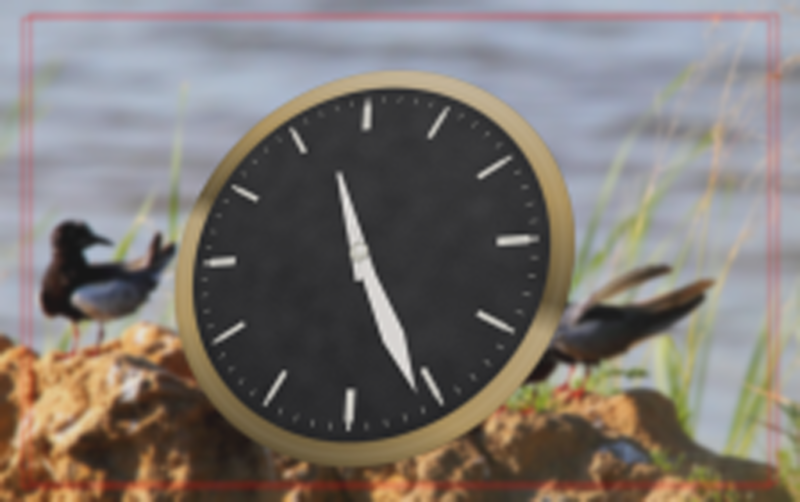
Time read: 11:26
